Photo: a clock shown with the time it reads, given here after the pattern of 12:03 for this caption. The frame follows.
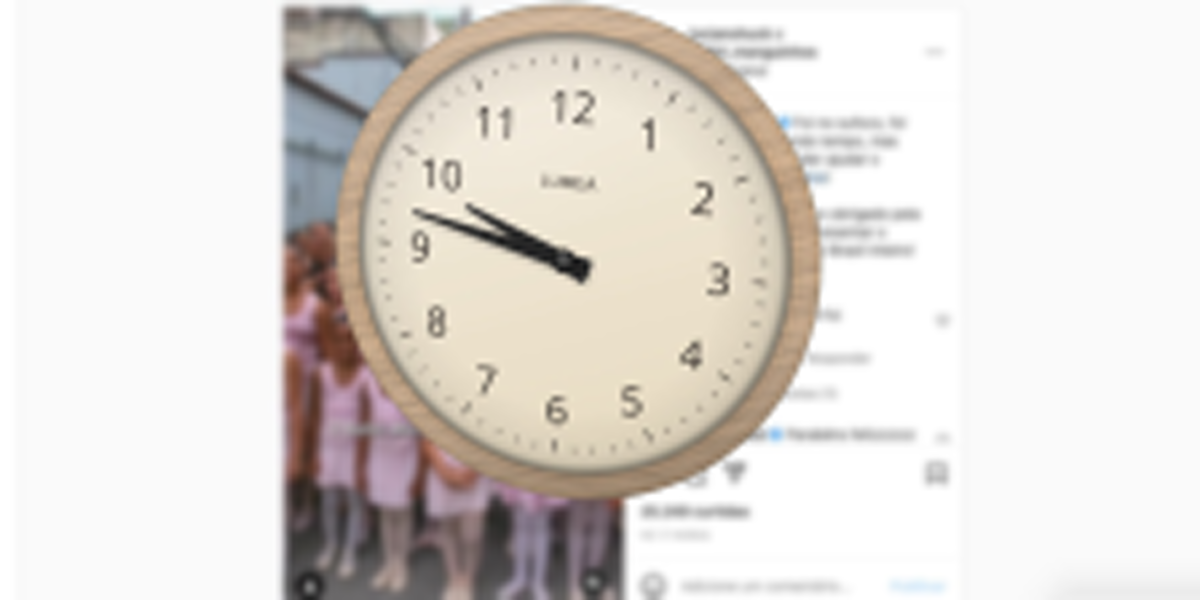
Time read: 9:47
